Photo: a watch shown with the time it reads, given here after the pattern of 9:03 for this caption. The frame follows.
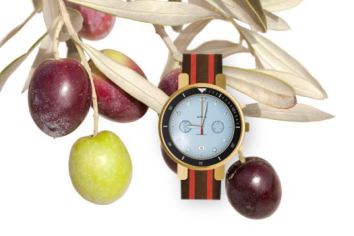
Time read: 9:02
